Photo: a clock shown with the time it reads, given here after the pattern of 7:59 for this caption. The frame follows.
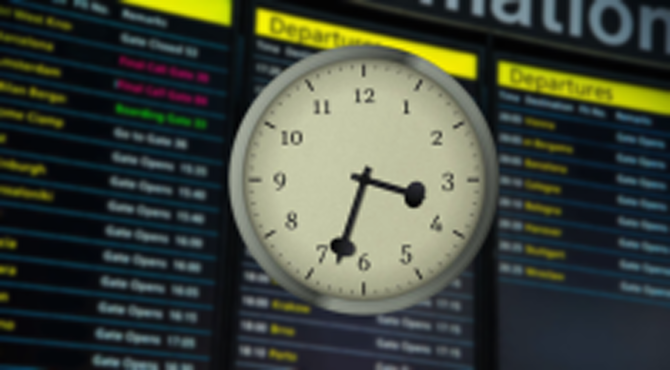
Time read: 3:33
